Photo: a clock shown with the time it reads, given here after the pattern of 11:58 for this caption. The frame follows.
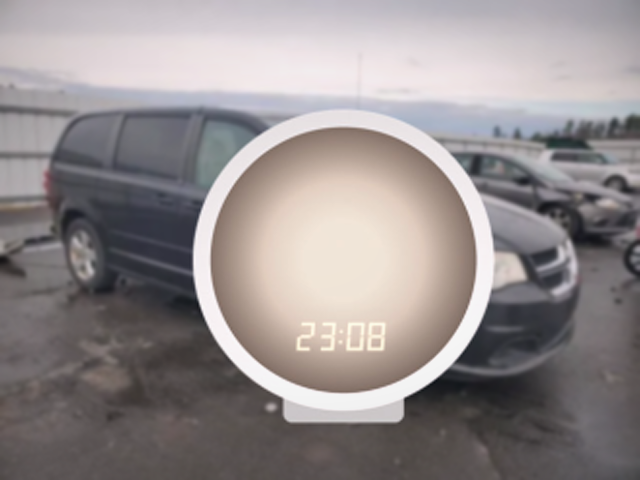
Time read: 23:08
